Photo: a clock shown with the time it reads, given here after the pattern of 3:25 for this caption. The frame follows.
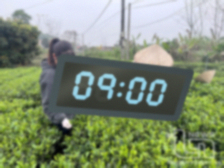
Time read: 9:00
